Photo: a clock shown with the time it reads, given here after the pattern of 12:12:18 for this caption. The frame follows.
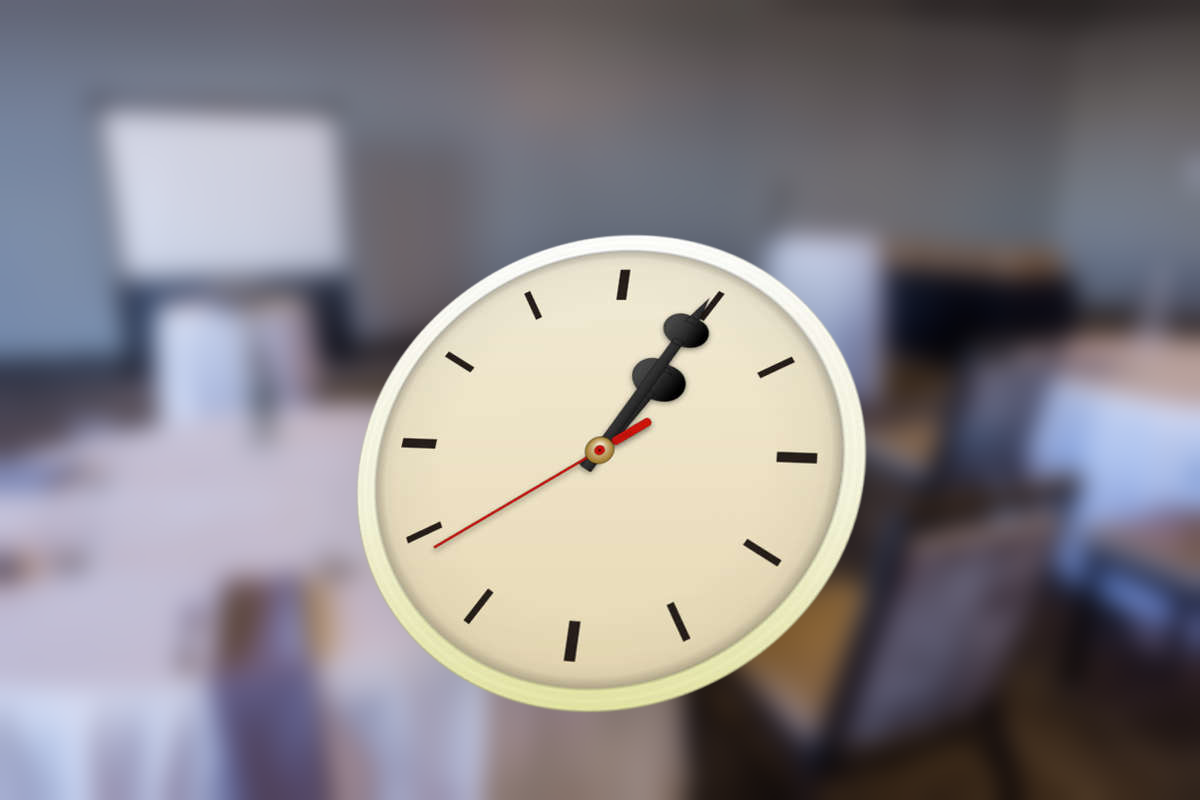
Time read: 1:04:39
